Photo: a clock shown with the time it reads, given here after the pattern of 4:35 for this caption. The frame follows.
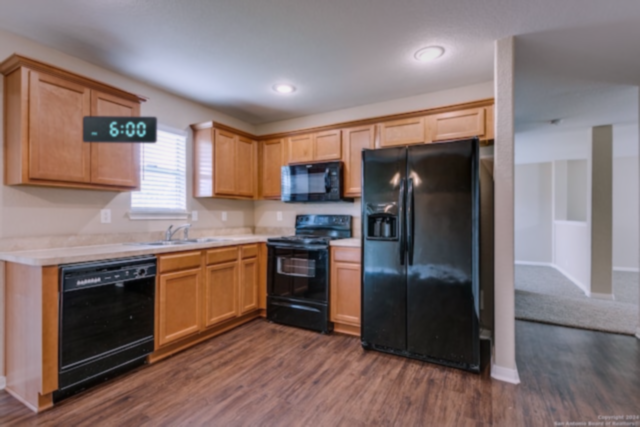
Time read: 6:00
